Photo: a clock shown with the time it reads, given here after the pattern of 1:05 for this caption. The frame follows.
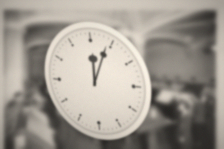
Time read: 12:04
